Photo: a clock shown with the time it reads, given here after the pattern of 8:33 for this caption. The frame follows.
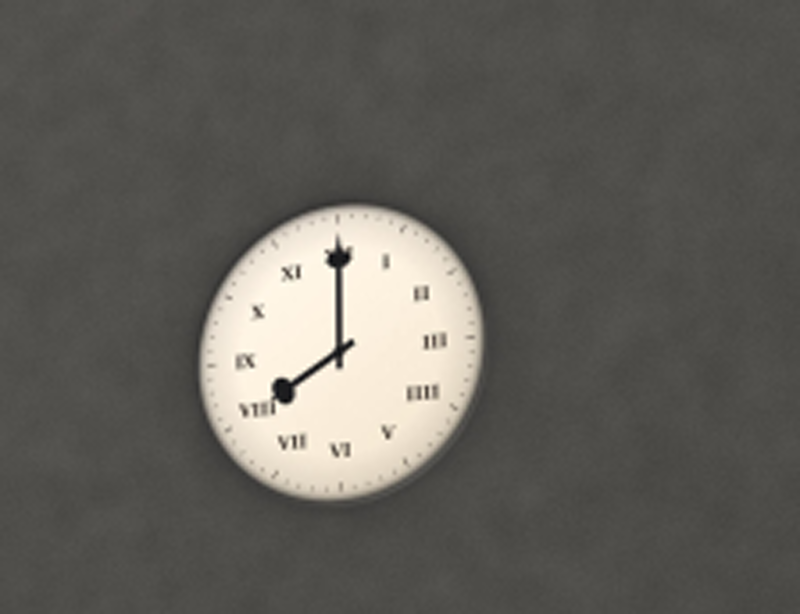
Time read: 8:00
